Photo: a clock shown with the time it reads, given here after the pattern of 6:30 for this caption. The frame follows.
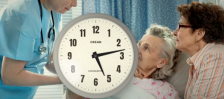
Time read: 5:13
